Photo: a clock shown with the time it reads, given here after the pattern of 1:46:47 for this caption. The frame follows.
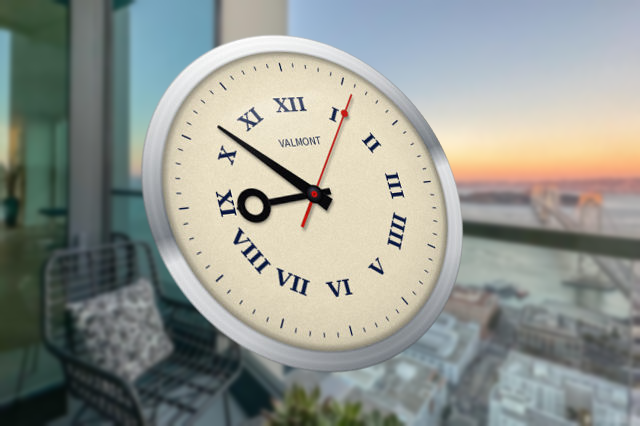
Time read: 8:52:06
